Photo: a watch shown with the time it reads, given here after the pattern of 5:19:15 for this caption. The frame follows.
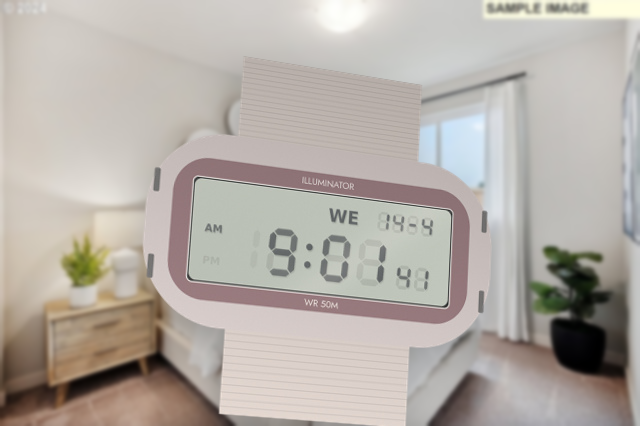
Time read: 9:01:41
